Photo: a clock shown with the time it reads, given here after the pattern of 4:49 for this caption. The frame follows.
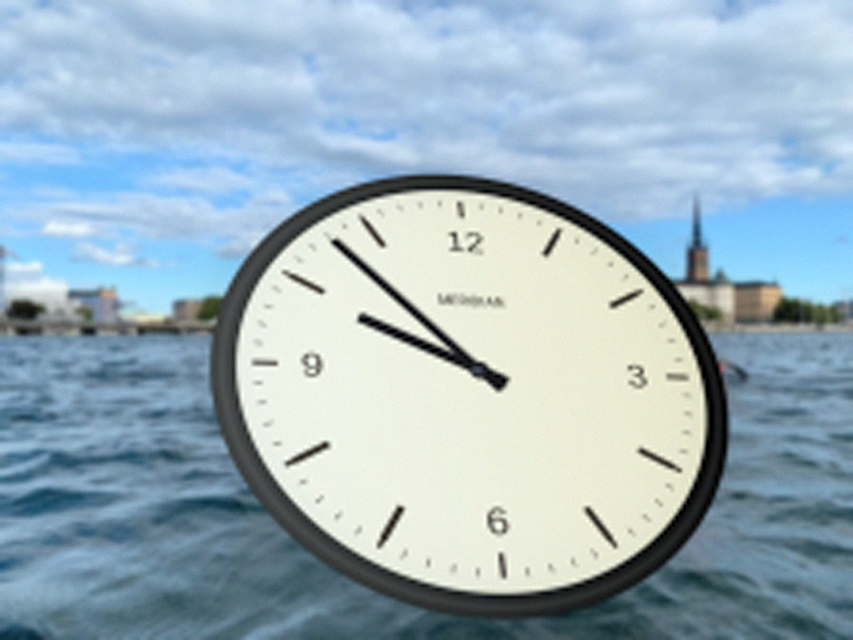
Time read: 9:53
